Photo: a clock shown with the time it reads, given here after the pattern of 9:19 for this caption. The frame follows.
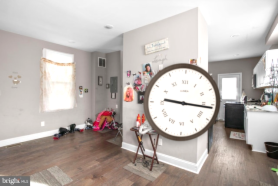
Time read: 9:16
